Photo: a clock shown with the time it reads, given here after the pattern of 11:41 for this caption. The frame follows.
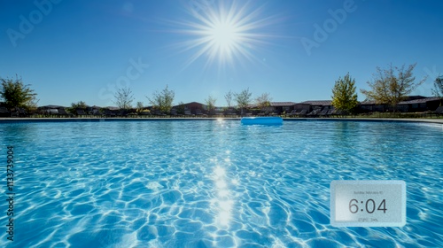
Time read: 6:04
